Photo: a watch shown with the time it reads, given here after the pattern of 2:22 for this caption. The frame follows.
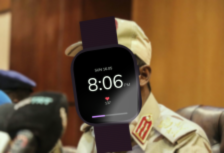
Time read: 8:06
